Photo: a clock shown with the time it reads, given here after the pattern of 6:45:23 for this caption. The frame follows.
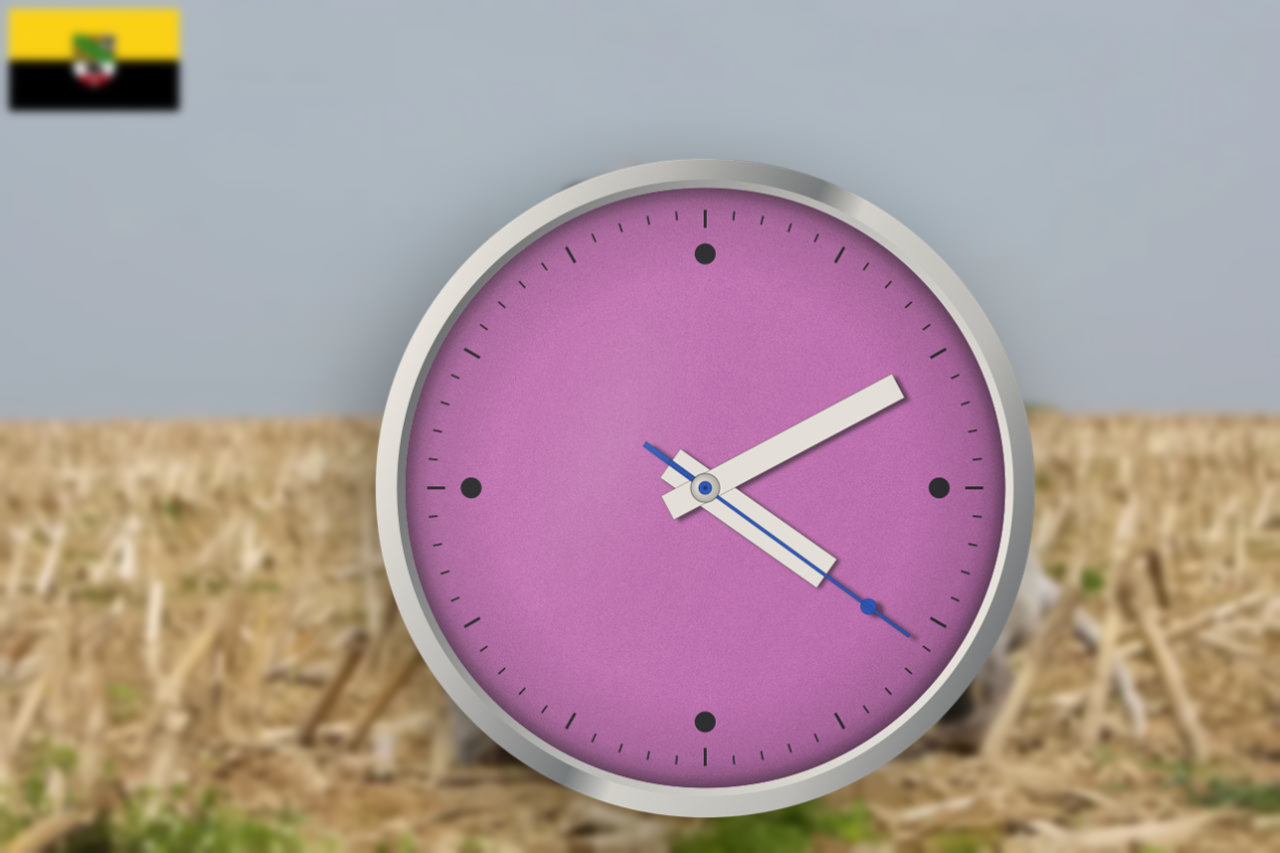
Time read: 4:10:21
